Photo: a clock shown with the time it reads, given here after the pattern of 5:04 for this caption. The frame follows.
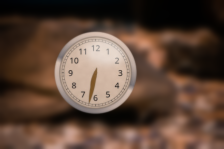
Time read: 6:32
